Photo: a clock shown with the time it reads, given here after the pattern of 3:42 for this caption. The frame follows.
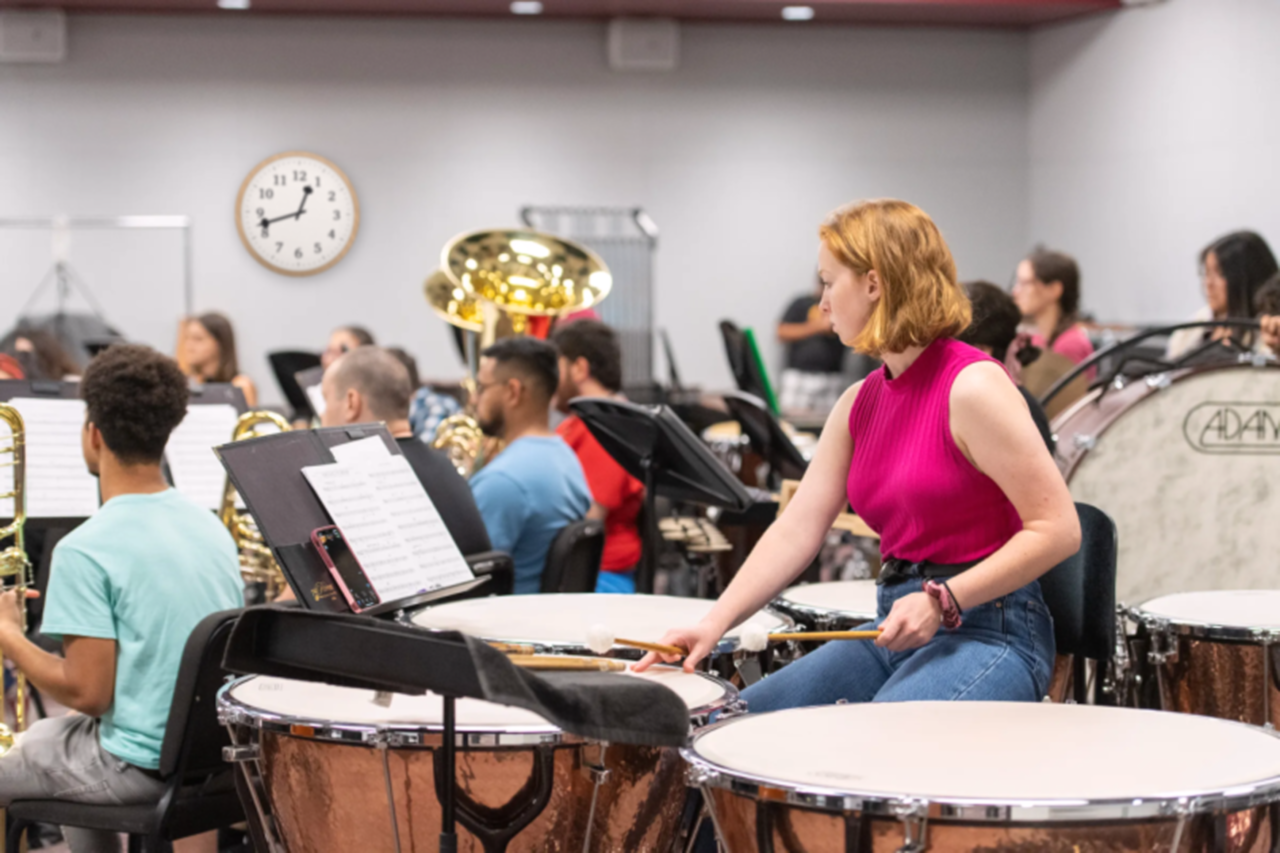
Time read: 12:42
